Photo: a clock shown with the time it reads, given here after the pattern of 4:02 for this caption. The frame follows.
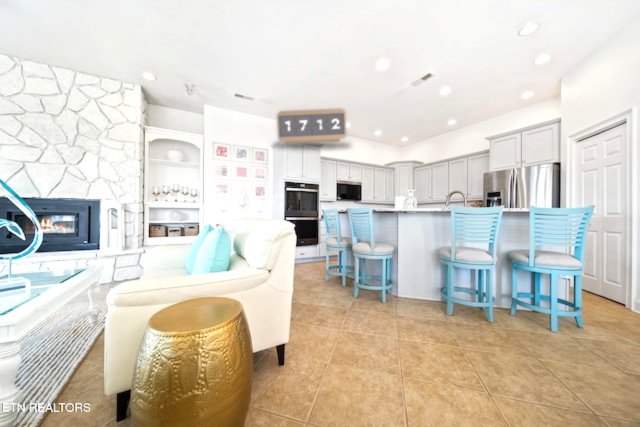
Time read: 17:12
